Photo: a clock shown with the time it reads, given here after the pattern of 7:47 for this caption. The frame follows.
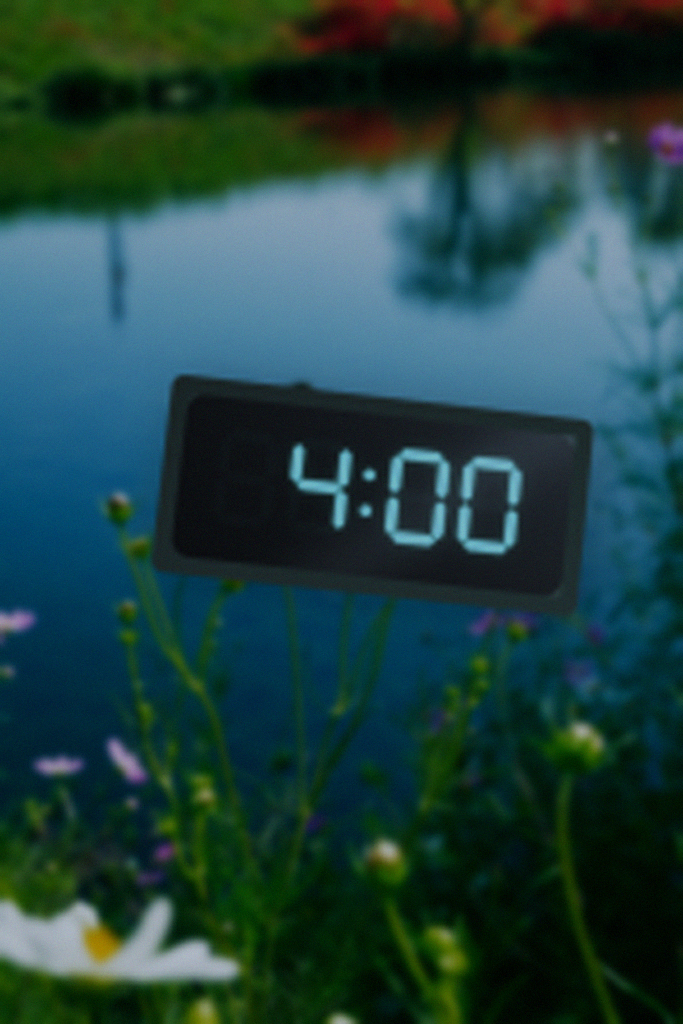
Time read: 4:00
